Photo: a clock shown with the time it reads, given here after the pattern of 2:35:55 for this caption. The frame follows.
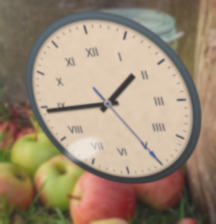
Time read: 1:44:25
